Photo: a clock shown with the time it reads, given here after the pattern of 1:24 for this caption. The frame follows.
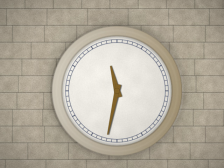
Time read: 11:32
